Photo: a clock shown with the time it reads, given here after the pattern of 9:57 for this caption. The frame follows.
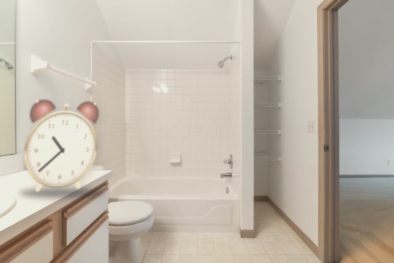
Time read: 10:38
